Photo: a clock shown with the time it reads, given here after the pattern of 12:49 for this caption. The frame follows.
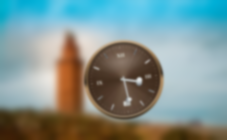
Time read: 3:29
